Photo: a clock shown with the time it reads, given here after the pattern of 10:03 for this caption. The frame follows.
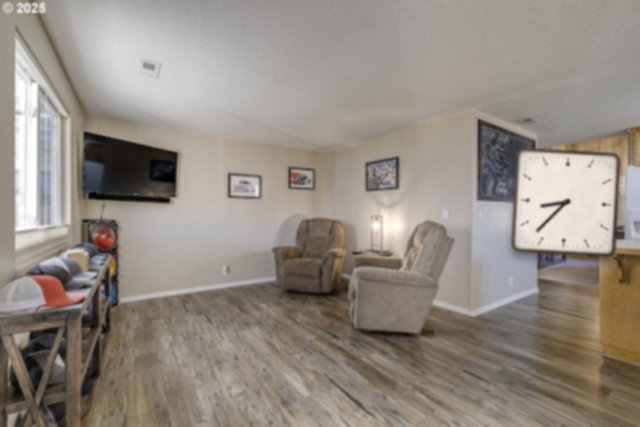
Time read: 8:37
